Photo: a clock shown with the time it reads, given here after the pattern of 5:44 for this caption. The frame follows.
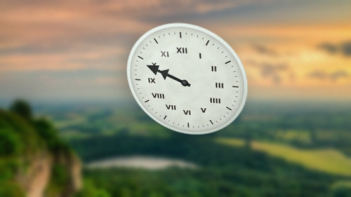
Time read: 9:49
